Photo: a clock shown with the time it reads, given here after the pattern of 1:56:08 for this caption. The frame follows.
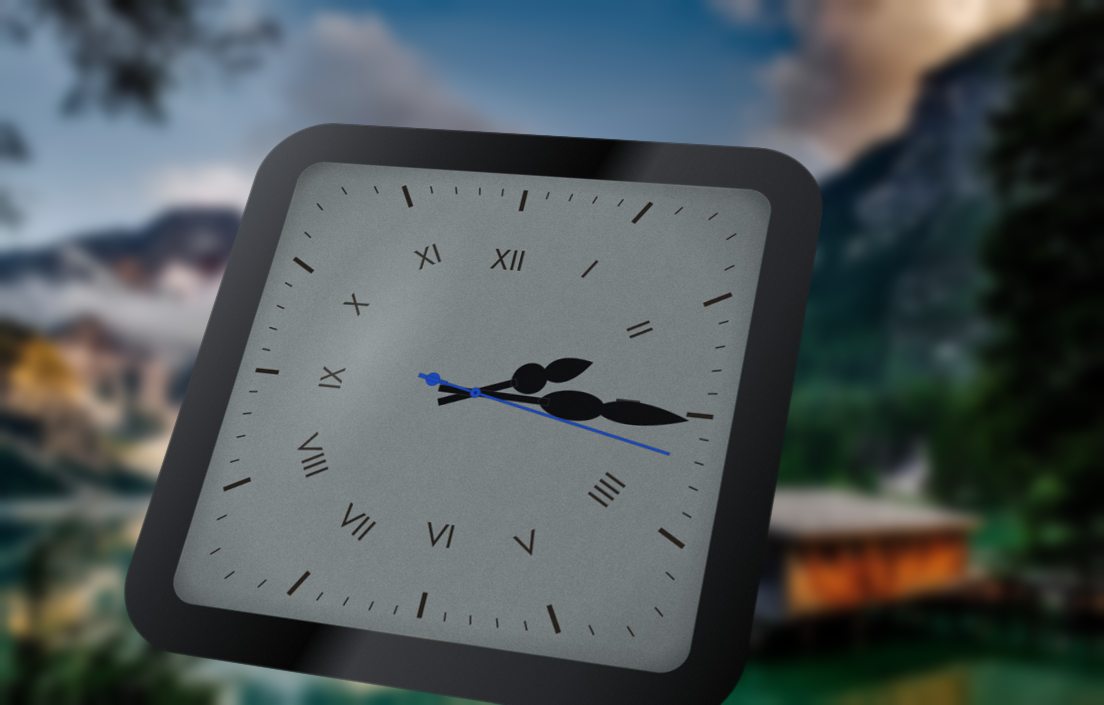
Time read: 2:15:17
